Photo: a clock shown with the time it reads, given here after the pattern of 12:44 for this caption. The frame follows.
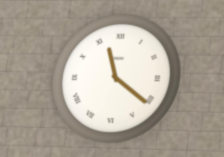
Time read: 11:21
